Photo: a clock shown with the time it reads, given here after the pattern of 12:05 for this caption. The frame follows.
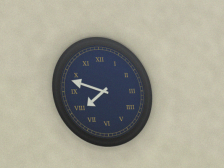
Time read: 7:48
